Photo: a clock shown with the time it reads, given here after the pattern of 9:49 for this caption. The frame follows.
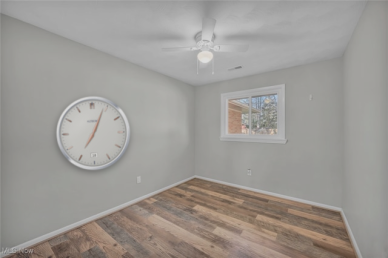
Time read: 7:04
